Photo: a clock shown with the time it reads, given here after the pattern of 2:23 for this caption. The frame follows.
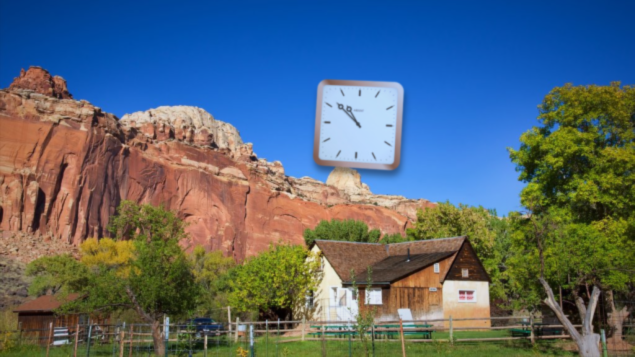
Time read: 10:52
